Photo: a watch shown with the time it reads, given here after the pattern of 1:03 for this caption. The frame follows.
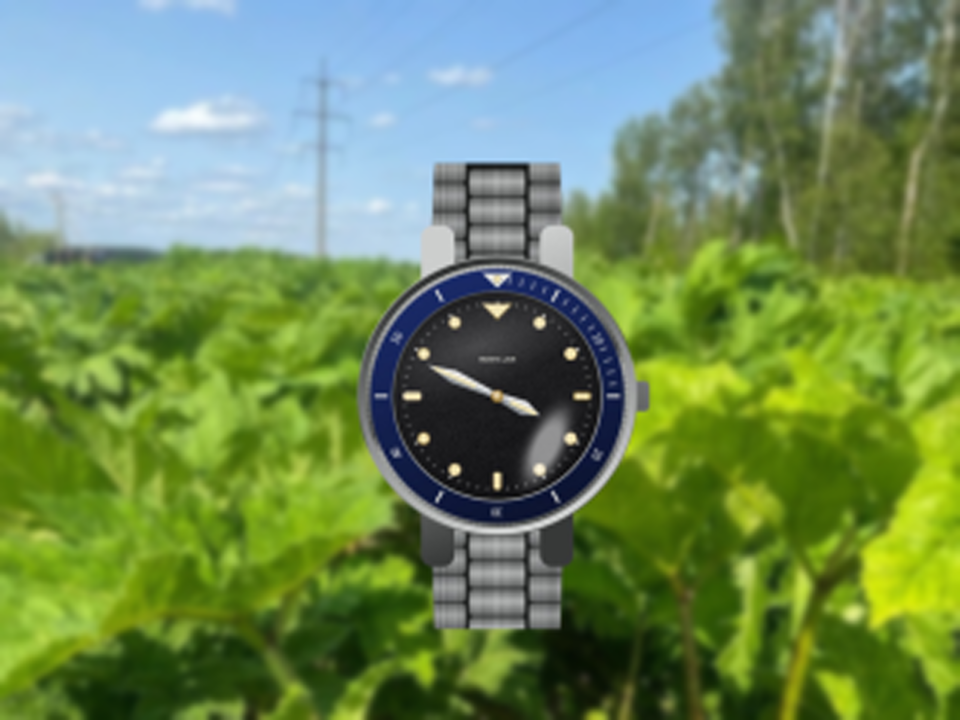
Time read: 3:49
